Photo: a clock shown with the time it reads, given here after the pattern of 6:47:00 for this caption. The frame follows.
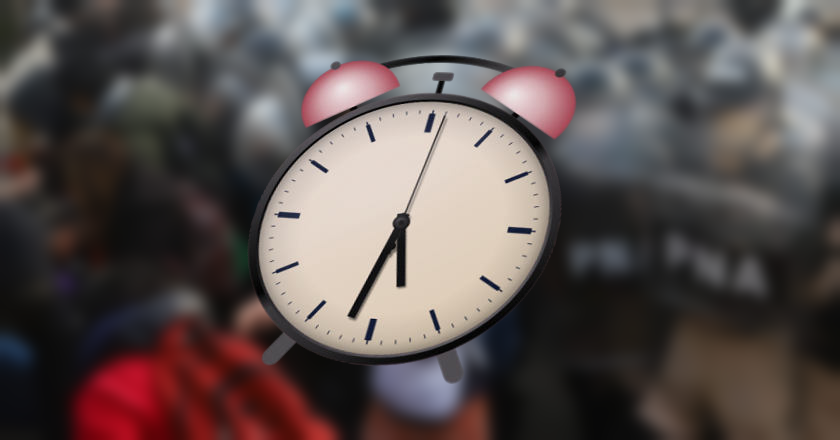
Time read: 5:32:01
